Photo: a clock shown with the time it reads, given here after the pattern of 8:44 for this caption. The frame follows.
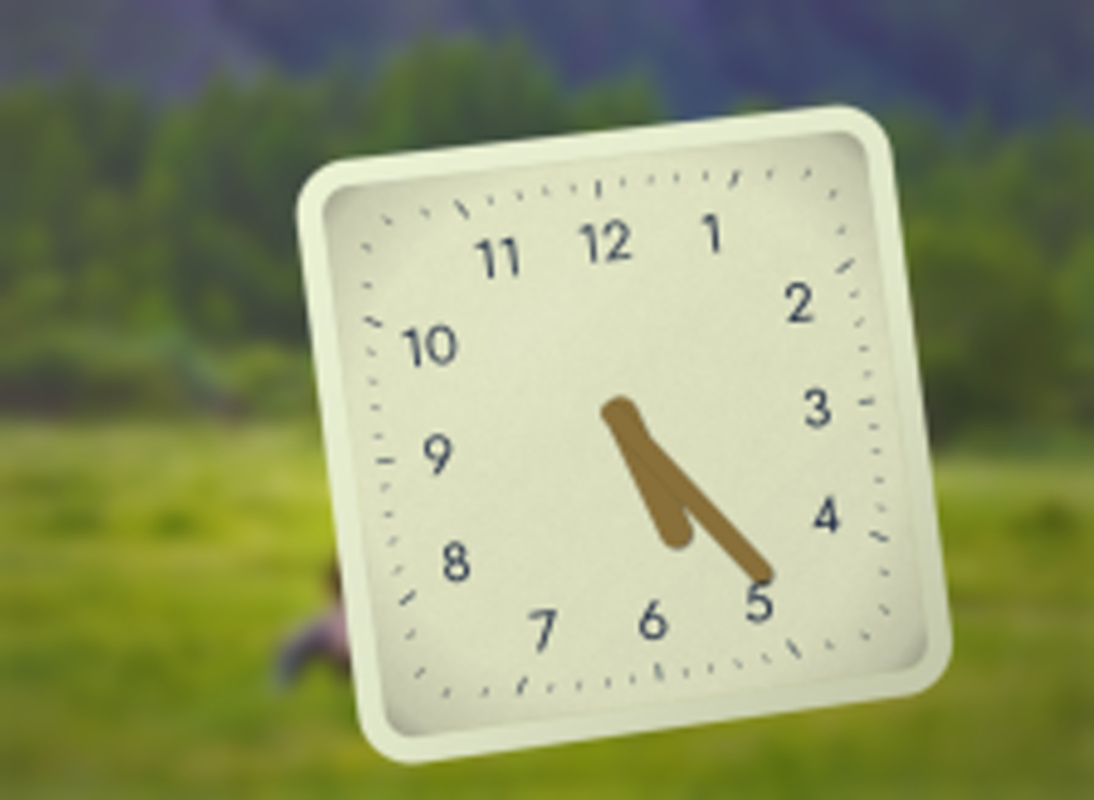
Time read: 5:24
